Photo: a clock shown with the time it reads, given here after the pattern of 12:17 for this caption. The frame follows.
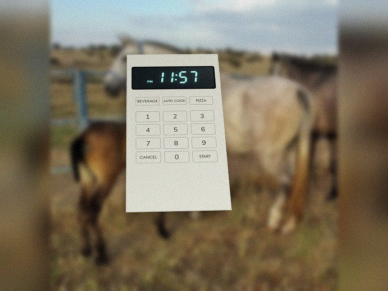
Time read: 11:57
